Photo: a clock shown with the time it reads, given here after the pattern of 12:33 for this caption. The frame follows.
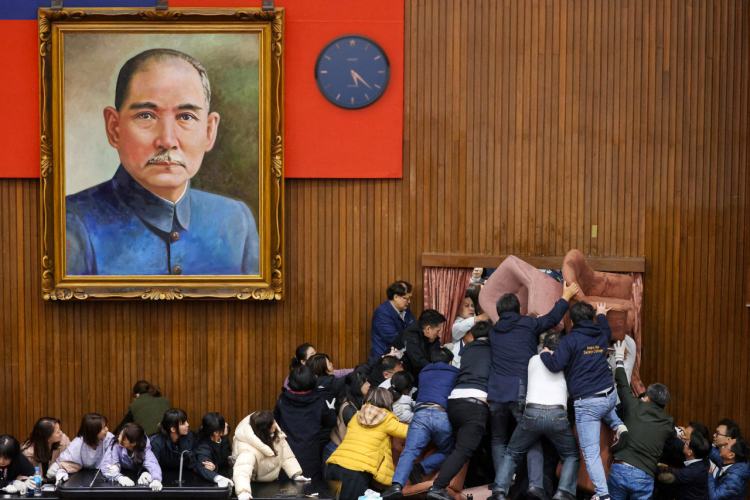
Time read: 5:22
